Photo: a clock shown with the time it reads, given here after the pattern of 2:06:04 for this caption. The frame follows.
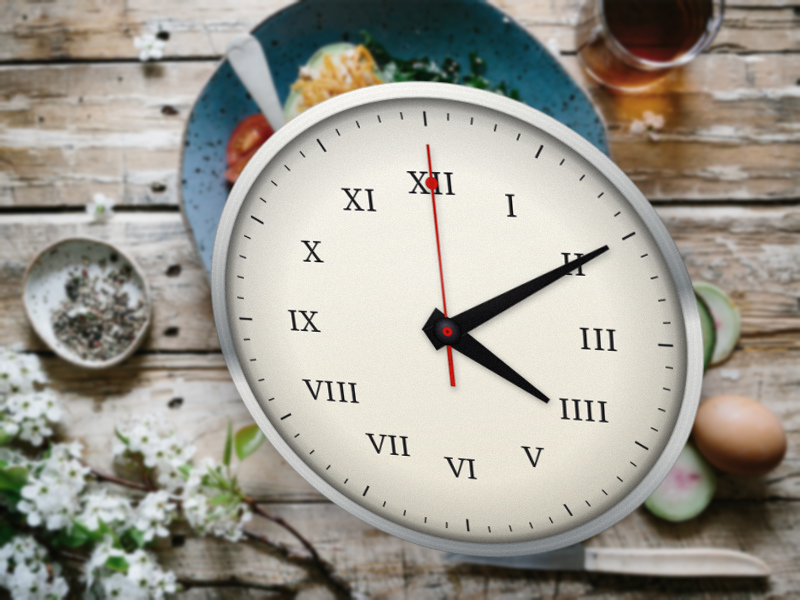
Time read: 4:10:00
